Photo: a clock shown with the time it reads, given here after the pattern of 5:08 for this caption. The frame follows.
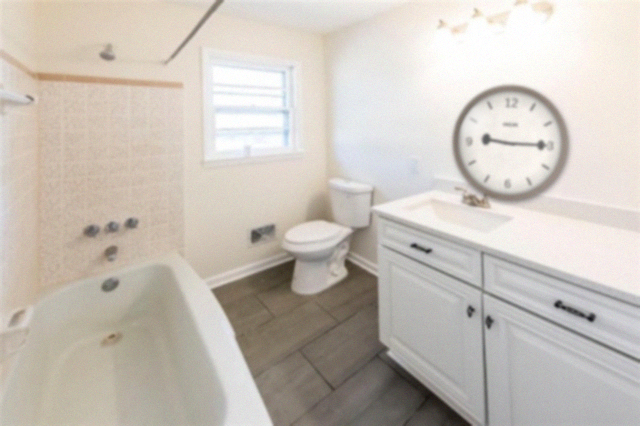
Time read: 9:15
